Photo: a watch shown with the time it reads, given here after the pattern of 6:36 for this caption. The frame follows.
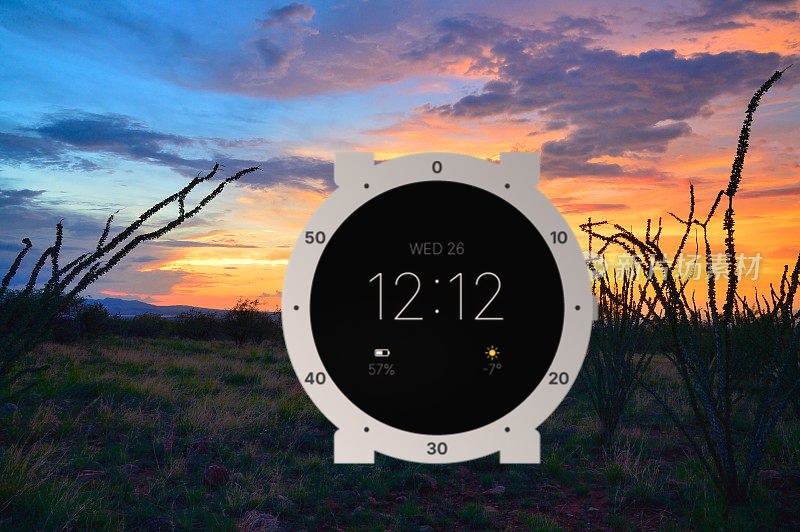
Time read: 12:12
